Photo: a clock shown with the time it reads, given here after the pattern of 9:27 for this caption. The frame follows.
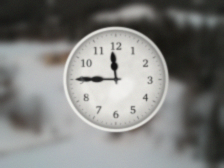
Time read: 11:45
